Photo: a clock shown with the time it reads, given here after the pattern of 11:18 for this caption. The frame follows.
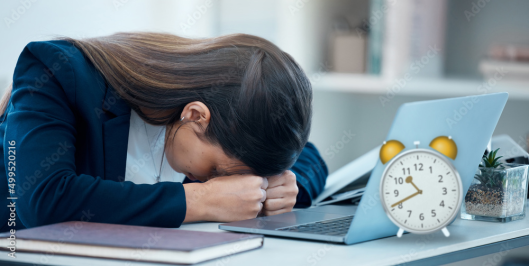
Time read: 10:41
